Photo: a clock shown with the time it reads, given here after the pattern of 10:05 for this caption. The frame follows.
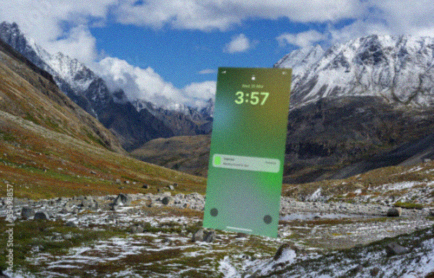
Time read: 3:57
